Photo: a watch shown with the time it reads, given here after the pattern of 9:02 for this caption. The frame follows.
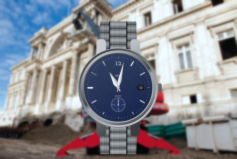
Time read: 11:02
